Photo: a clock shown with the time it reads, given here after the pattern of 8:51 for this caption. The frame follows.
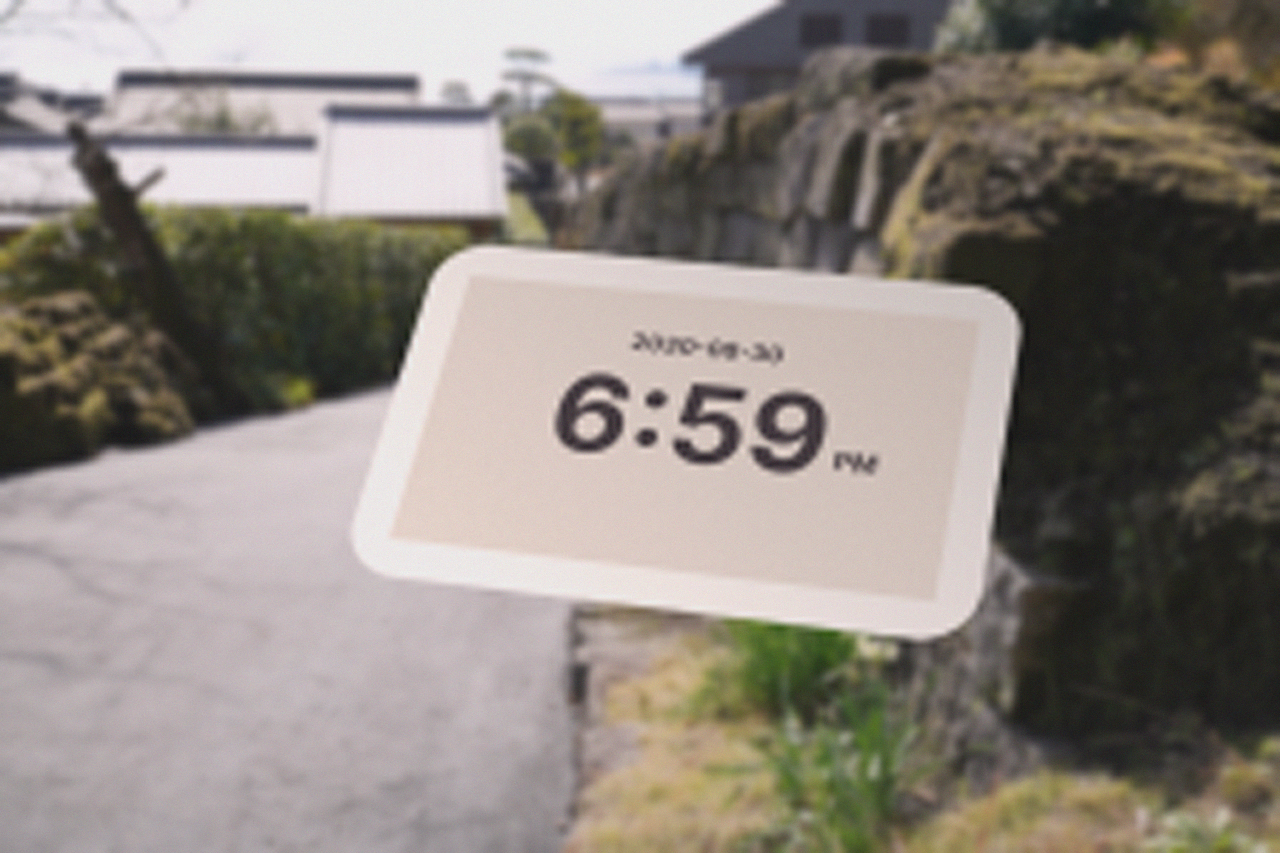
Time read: 6:59
